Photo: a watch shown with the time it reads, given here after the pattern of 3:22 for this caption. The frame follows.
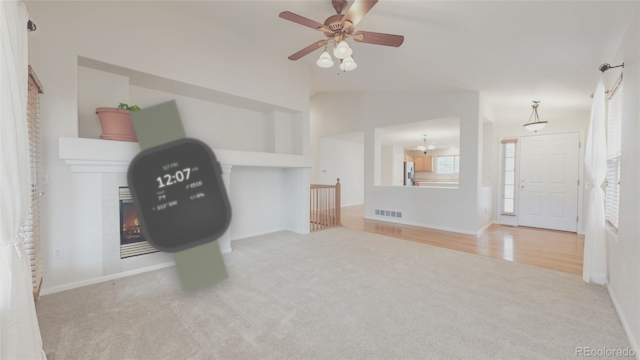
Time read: 12:07
